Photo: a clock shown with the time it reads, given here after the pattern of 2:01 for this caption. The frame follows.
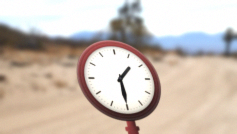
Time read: 1:30
